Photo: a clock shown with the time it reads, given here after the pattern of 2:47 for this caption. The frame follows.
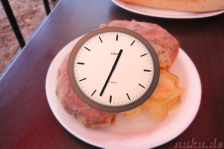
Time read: 12:33
